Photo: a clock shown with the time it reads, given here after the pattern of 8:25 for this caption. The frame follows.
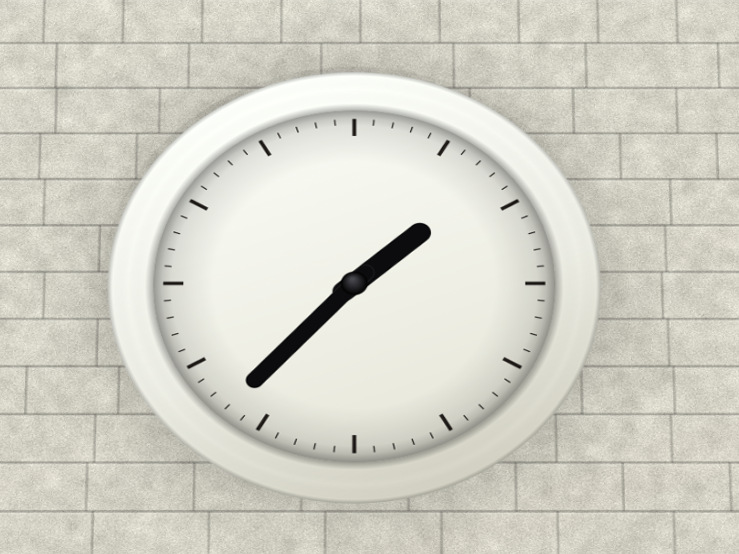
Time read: 1:37
